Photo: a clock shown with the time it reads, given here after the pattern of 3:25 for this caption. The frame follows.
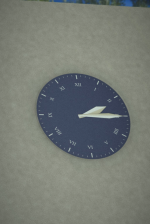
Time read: 2:15
